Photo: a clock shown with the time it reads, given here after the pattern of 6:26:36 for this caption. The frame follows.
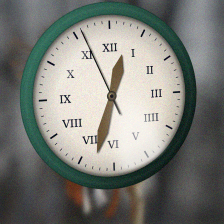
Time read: 12:32:56
